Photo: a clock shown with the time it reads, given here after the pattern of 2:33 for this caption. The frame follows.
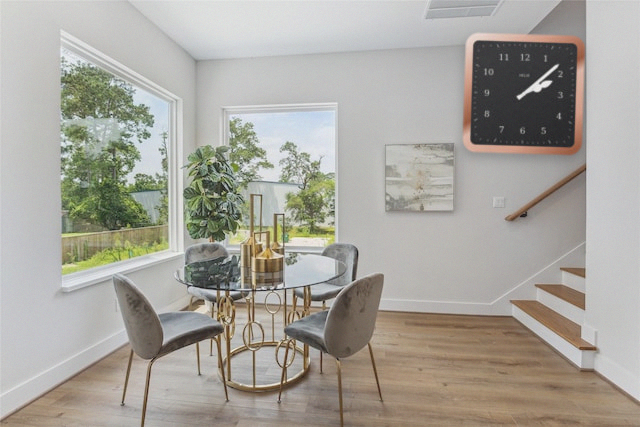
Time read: 2:08
